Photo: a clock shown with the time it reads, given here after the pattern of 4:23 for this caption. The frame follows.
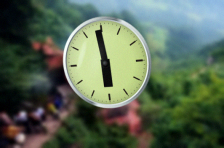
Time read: 5:59
